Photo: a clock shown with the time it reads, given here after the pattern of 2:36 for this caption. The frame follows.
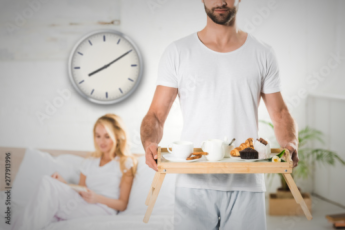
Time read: 8:10
